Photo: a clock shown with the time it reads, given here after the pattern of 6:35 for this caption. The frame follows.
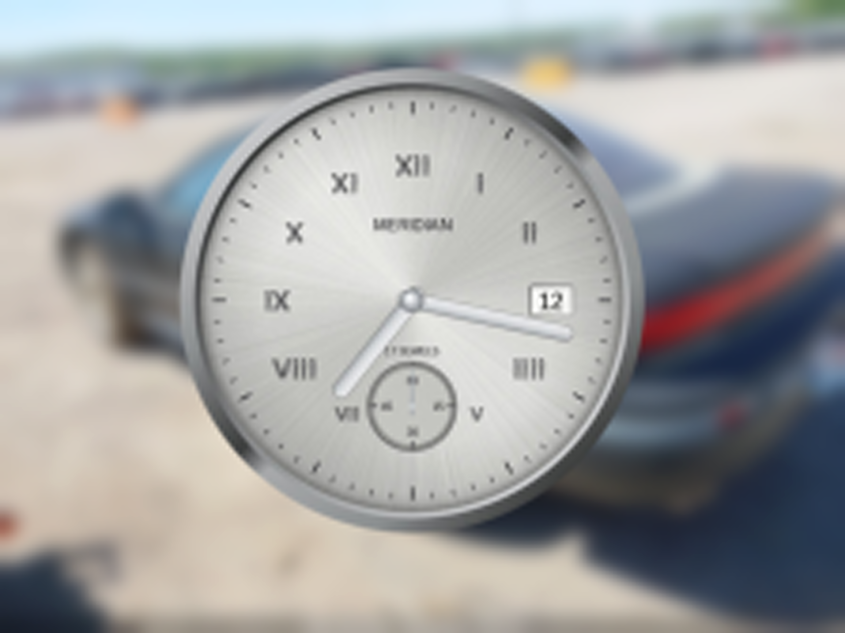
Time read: 7:17
